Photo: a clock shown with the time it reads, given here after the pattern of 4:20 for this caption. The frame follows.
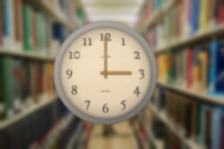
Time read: 3:00
